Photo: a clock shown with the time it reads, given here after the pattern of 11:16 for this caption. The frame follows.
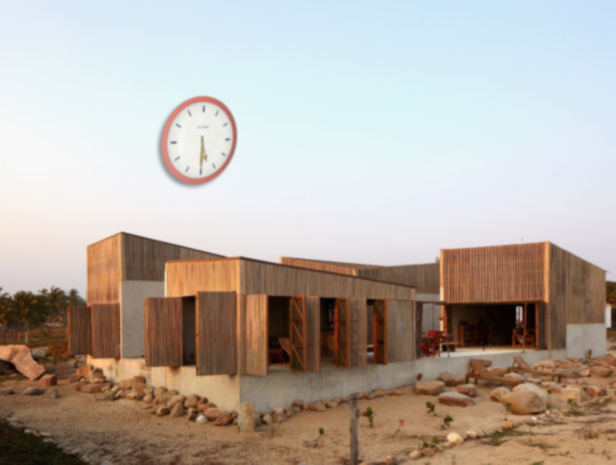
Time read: 5:30
